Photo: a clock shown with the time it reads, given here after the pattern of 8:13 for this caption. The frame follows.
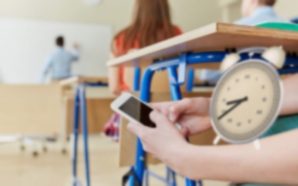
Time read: 8:39
